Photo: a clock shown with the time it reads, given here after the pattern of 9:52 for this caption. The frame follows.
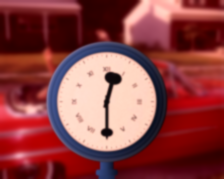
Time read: 12:30
